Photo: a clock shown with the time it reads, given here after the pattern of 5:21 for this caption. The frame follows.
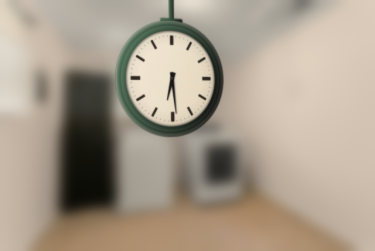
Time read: 6:29
